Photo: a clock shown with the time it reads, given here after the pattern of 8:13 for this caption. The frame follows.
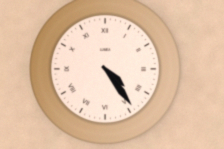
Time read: 4:24
